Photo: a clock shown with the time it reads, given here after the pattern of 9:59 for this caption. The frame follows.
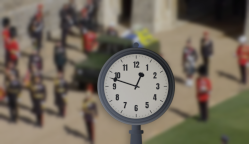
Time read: 12:48
